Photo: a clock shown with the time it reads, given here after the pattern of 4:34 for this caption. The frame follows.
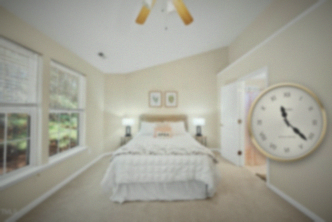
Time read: 11:22
